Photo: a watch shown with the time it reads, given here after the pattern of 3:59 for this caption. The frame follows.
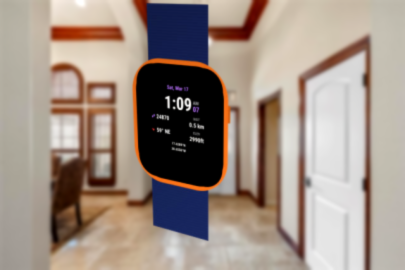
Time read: 1:09
